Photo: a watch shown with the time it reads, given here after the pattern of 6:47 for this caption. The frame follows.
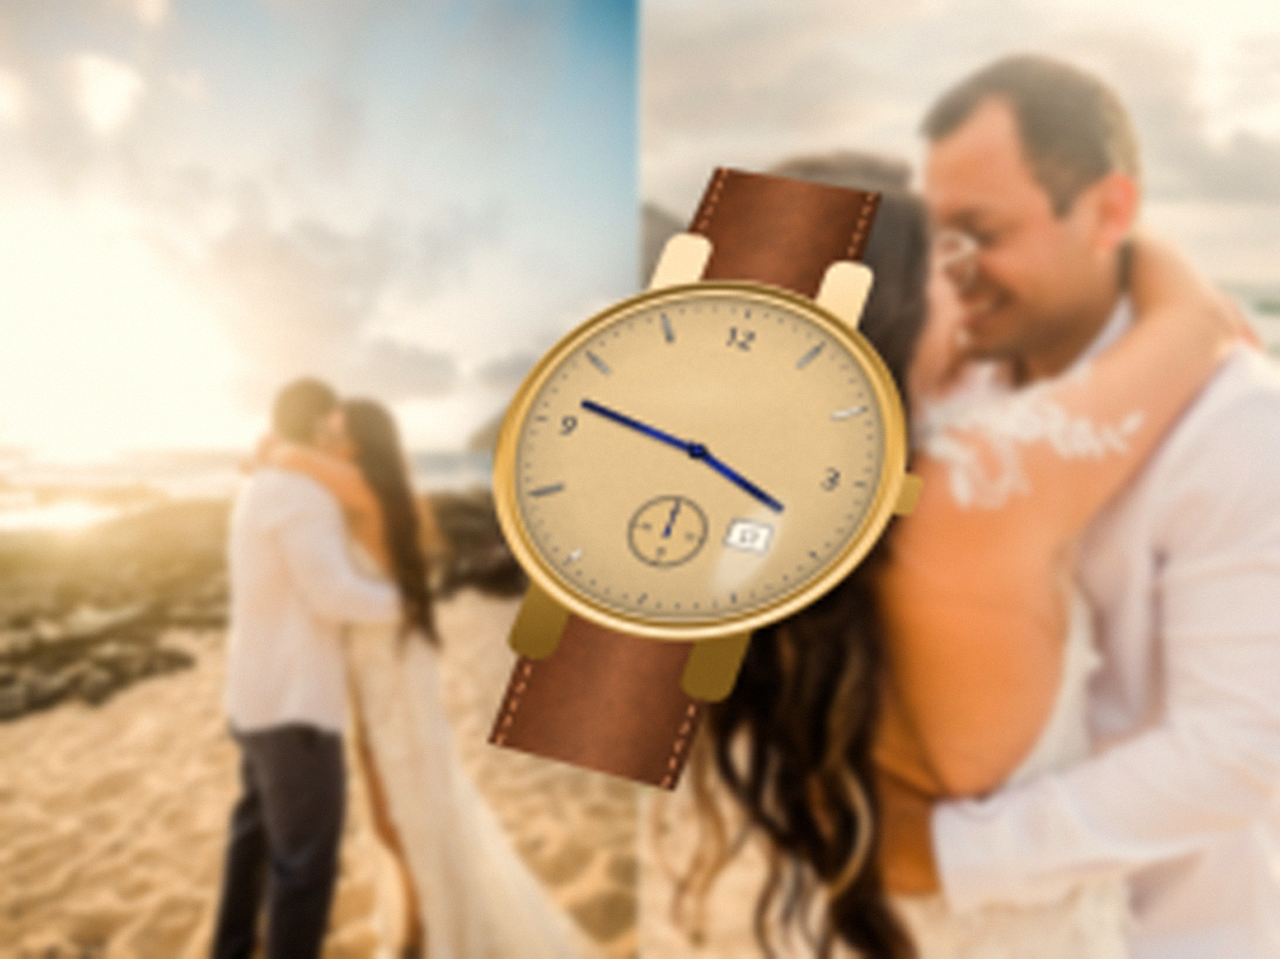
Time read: 3:47
